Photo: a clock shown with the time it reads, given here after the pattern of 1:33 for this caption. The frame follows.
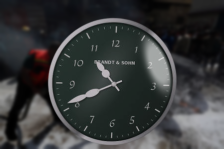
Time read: 10:41
